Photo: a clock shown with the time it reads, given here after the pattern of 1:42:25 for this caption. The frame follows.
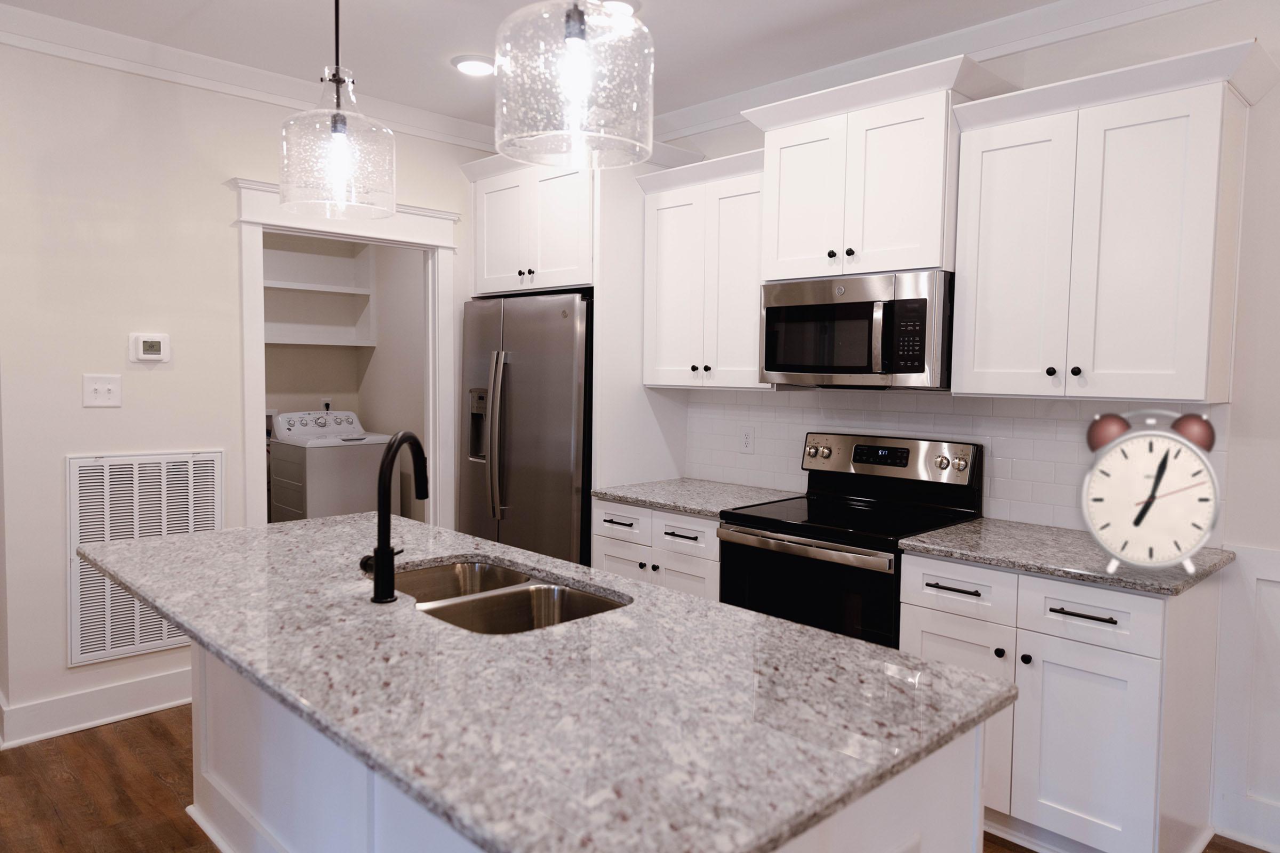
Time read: 7:03:12
